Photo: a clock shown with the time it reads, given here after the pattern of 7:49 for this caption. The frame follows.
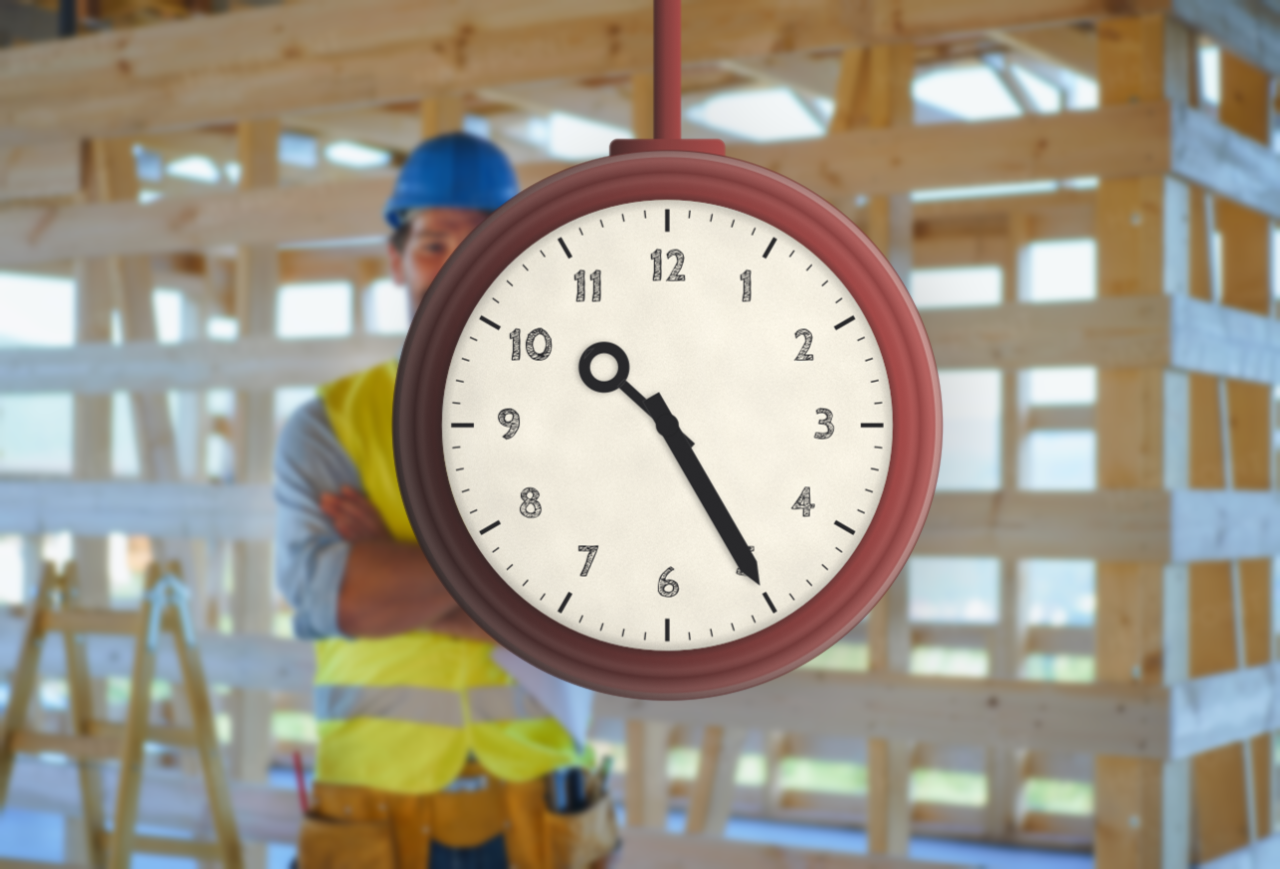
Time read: 10:25
